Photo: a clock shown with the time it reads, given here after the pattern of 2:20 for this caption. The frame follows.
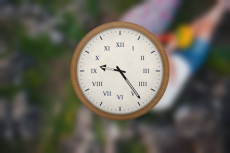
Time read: 9:24
